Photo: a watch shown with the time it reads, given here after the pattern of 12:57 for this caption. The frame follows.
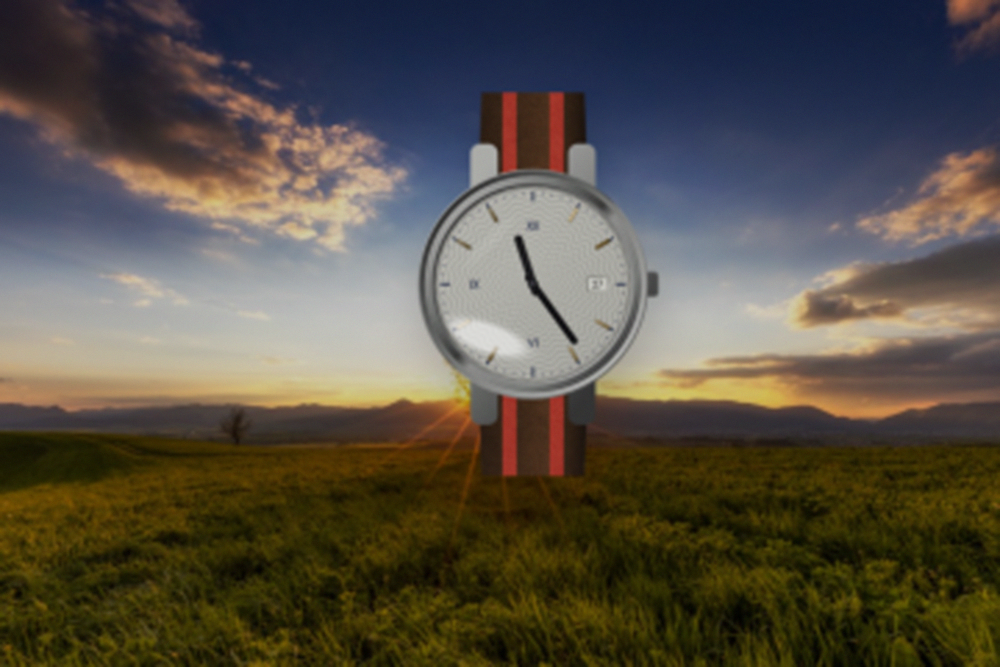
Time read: 11:24
